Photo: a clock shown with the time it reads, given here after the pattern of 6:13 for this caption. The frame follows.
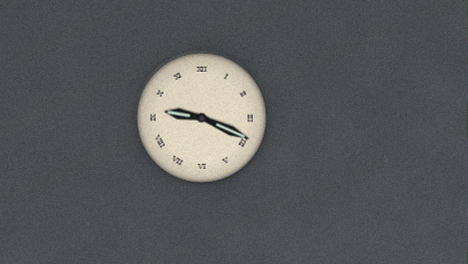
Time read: 9:19
